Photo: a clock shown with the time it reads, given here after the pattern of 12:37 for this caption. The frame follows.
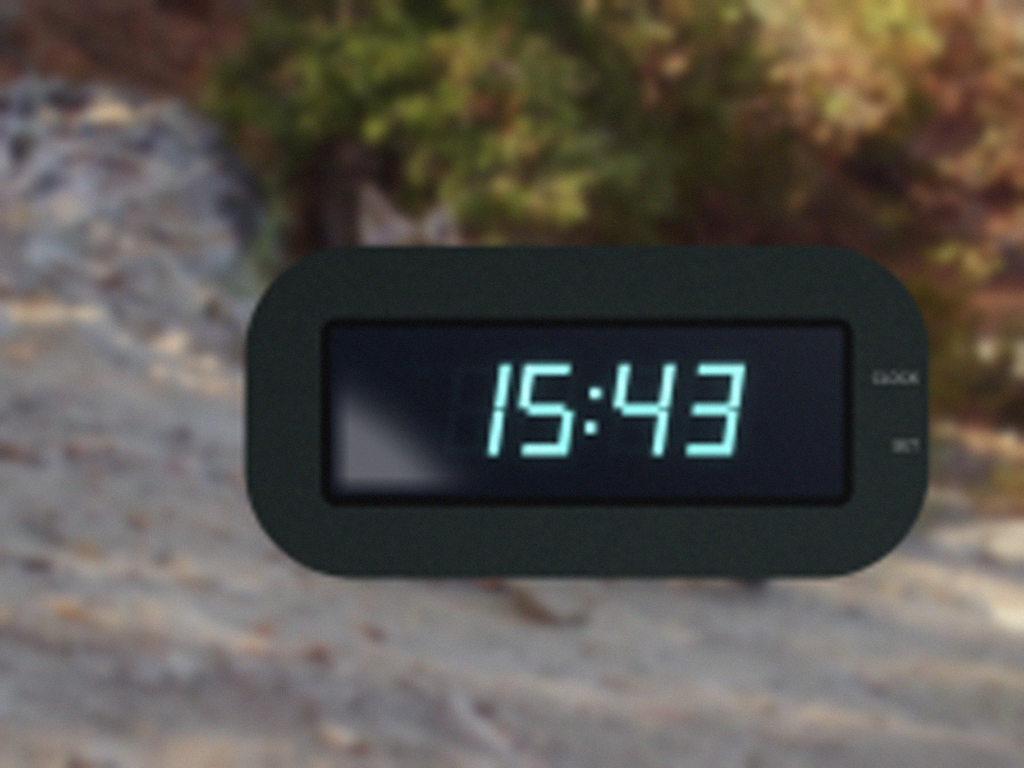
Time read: 15:43
